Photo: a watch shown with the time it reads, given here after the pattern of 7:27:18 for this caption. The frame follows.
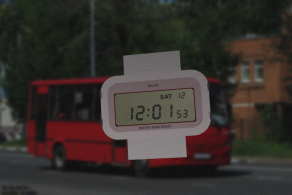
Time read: 12:01:53
